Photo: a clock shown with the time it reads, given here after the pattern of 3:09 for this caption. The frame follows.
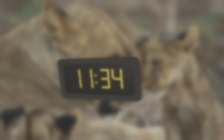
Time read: 11:34
